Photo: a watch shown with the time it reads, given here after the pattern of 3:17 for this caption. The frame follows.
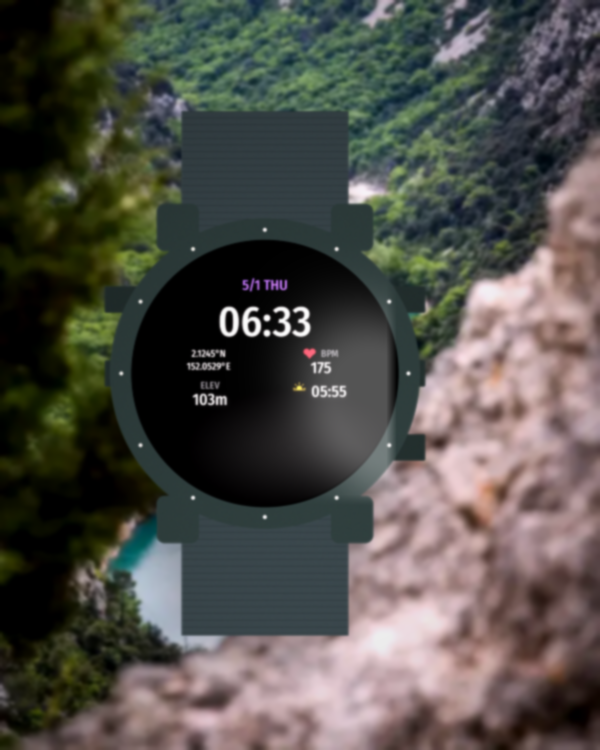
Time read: 6:33
